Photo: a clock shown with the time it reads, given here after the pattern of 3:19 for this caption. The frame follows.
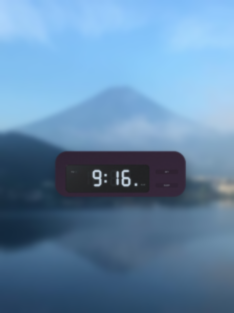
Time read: 9:16
